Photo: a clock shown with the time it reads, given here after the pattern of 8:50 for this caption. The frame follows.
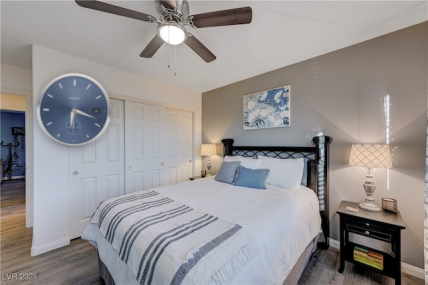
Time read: 6:18
